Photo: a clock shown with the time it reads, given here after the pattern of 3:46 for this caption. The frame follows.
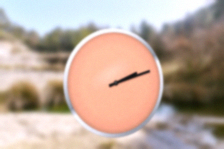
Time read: 2:12
